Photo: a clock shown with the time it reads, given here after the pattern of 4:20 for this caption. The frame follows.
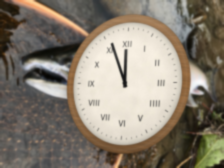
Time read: 11:56
